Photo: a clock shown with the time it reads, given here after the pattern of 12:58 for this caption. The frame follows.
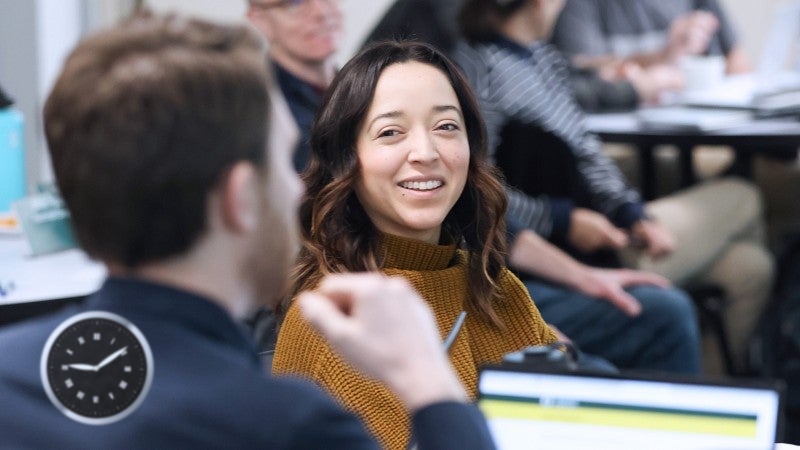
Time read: 9:09
